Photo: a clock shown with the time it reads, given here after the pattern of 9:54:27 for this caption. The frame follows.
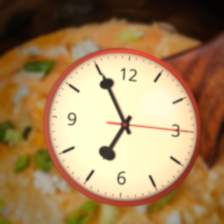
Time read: 6:55:15
